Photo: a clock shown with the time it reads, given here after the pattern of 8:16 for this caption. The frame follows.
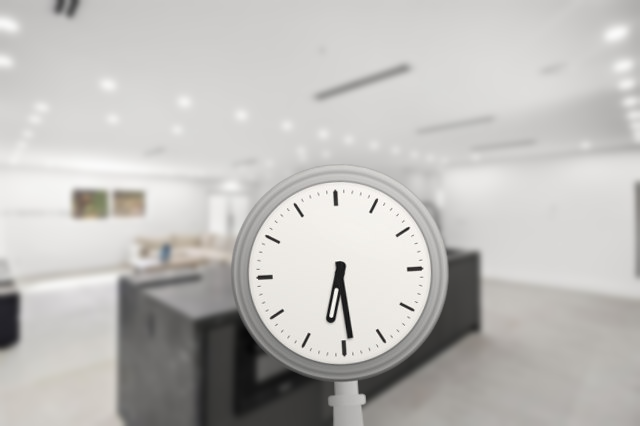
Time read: 6:29
